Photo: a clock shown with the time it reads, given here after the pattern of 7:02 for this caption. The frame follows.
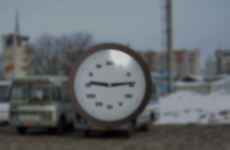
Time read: 9:14
